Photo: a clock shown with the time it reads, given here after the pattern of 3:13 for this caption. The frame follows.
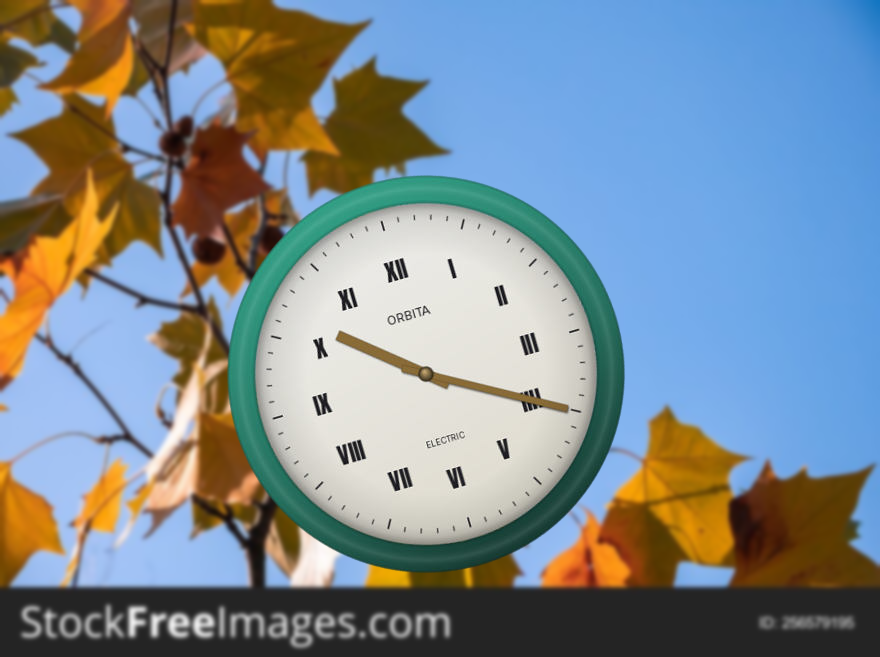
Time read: 10:20
